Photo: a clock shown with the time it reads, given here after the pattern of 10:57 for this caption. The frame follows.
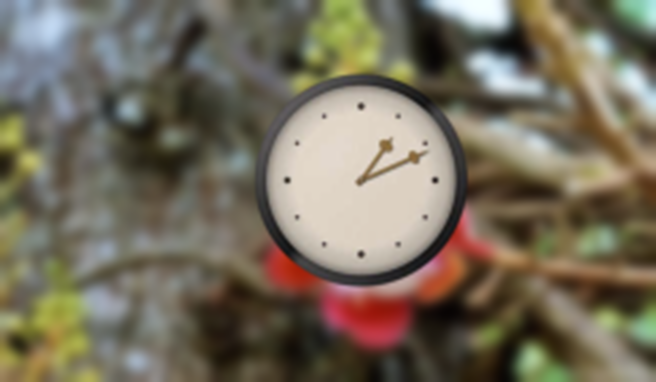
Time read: 1:11
